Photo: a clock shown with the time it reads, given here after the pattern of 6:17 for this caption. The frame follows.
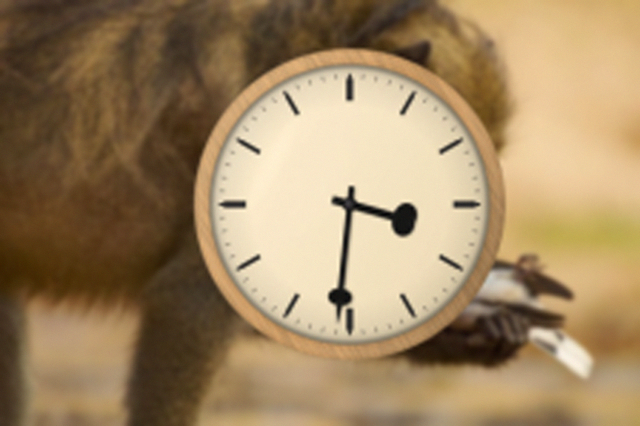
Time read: 3:31
